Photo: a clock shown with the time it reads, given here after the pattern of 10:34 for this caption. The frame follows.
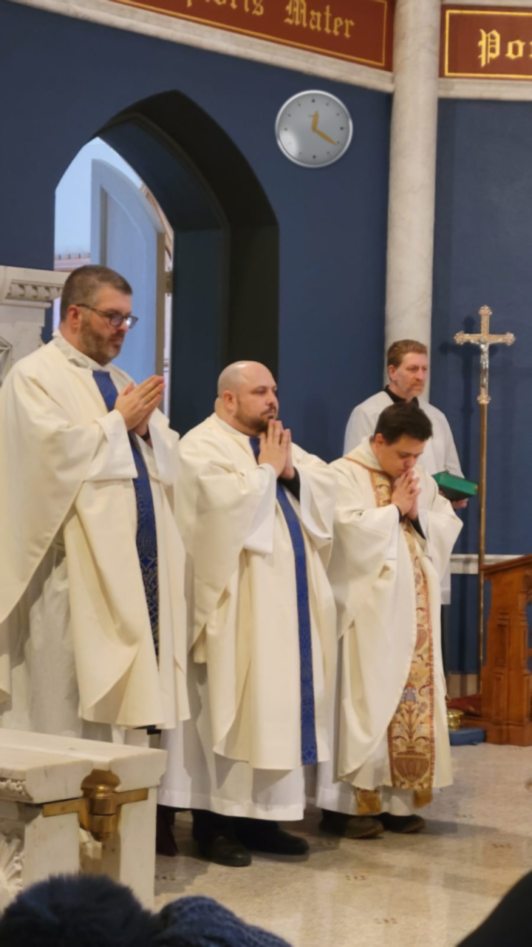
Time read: 12:21
